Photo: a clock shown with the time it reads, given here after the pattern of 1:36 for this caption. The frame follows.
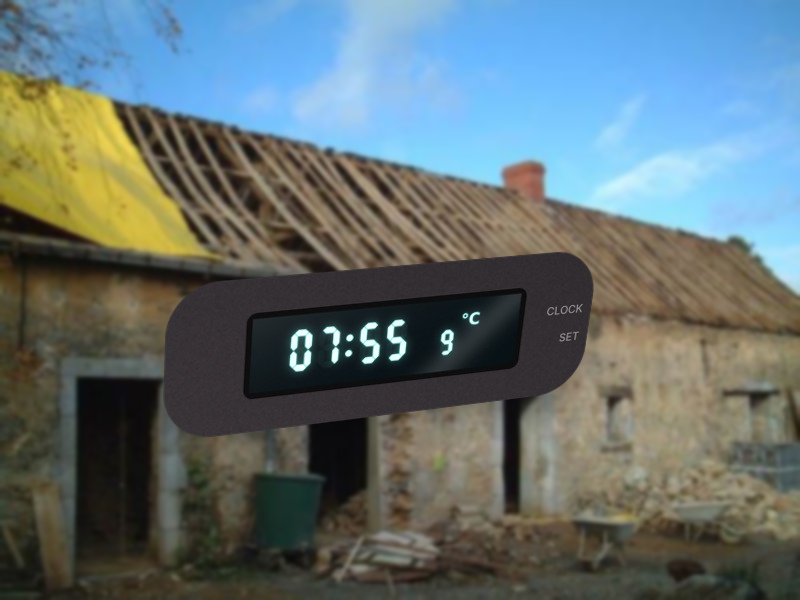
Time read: 7:55
